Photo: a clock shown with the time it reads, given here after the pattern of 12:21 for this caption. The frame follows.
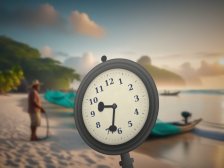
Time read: 9:33
